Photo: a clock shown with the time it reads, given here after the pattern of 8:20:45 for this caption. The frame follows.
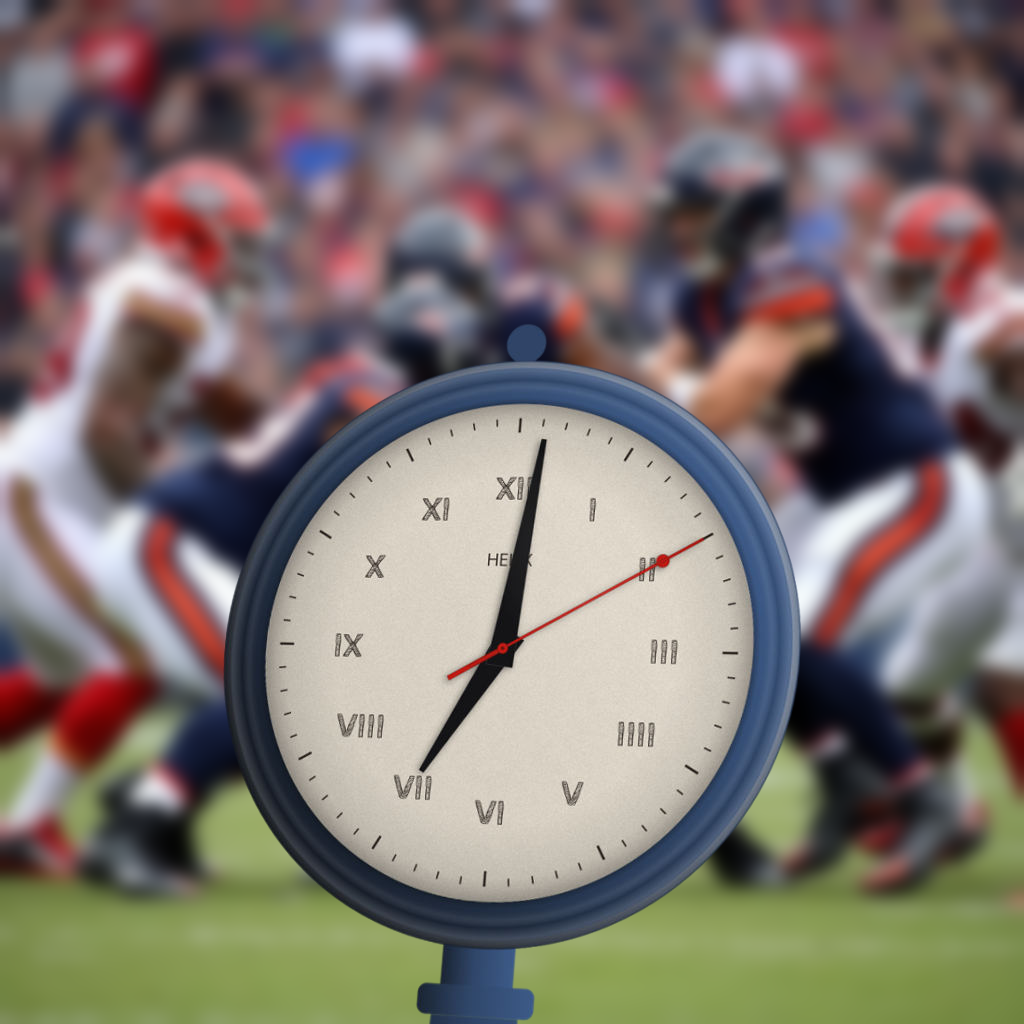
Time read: 7:01:10
